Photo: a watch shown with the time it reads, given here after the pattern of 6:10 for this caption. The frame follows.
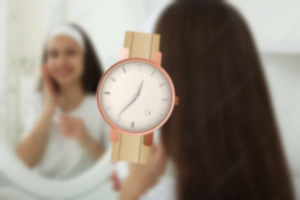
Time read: 12:36
